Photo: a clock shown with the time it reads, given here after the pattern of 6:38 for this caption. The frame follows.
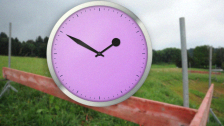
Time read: 1:50
